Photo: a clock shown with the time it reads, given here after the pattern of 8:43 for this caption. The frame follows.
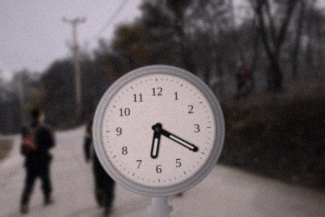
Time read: 6:20
